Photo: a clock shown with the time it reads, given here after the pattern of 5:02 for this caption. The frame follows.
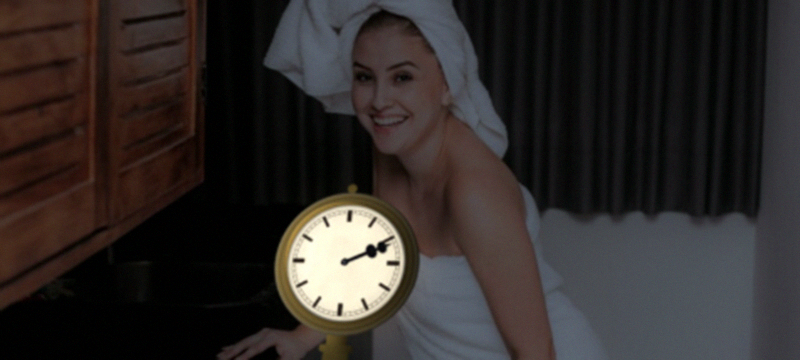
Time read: 2:11
